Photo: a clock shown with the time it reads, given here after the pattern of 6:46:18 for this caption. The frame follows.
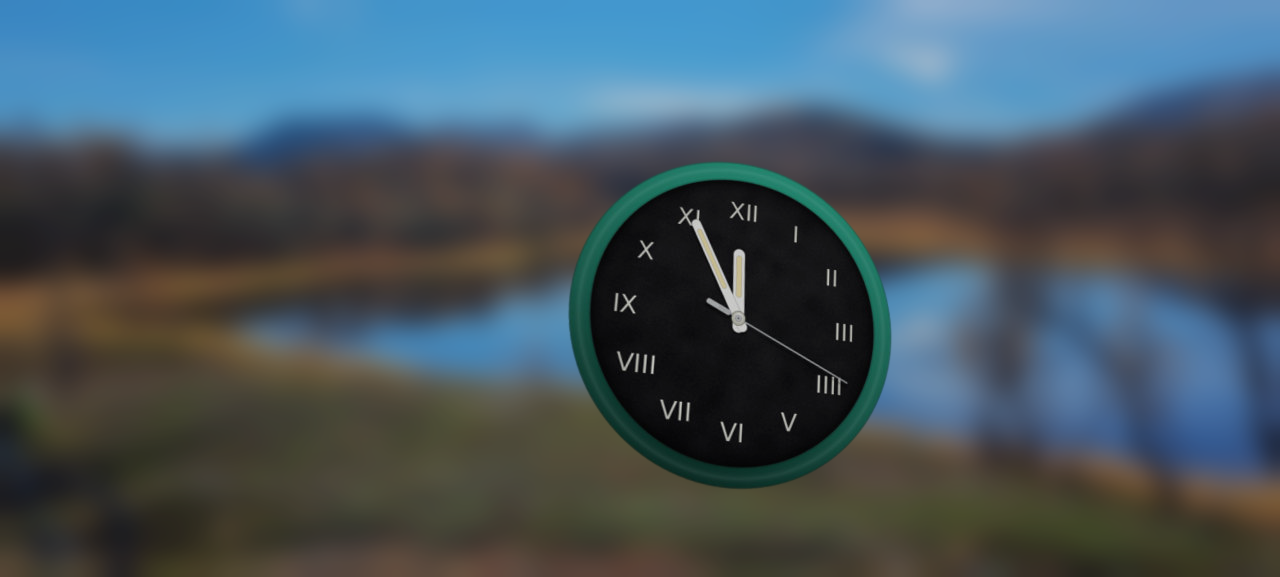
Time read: 11:55:19
